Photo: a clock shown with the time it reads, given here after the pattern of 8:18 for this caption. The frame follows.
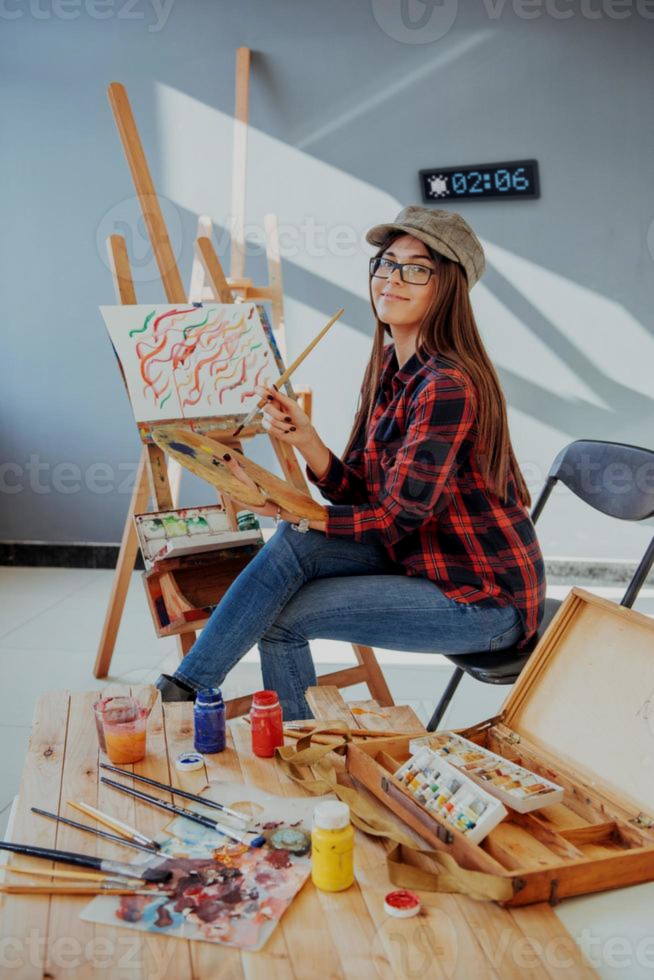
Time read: 2:06
